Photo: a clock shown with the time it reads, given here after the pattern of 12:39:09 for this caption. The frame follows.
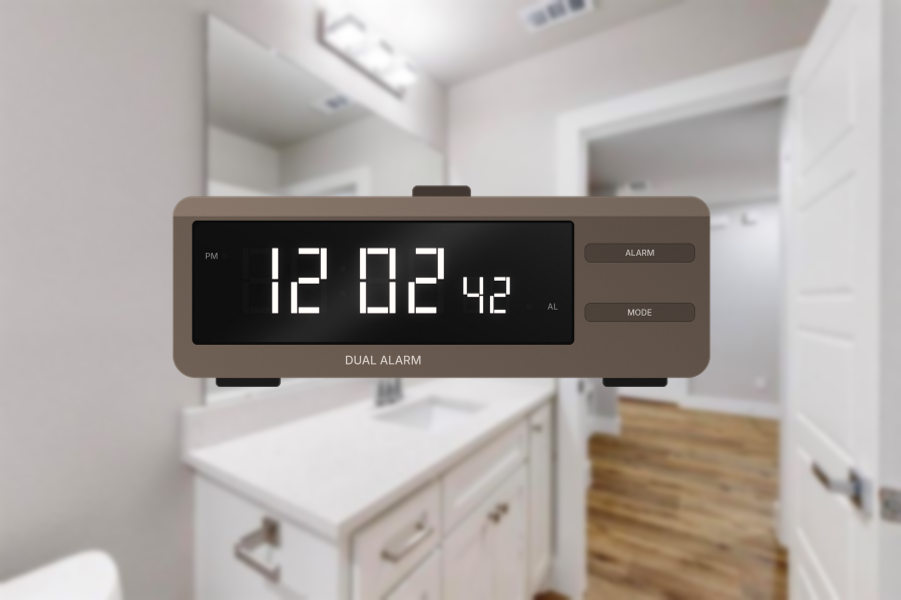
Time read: 12:02:42
